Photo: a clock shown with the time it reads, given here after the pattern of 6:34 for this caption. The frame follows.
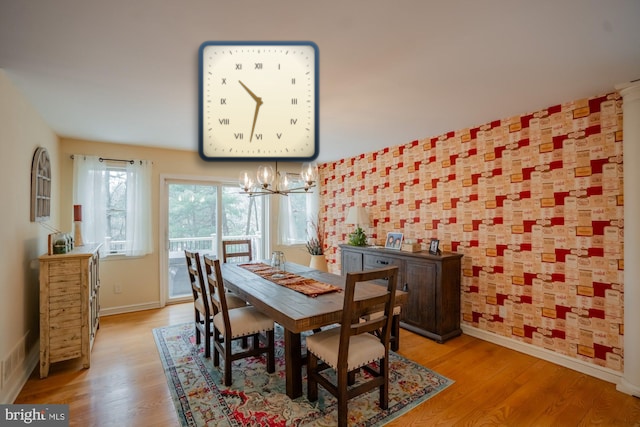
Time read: 10:32
